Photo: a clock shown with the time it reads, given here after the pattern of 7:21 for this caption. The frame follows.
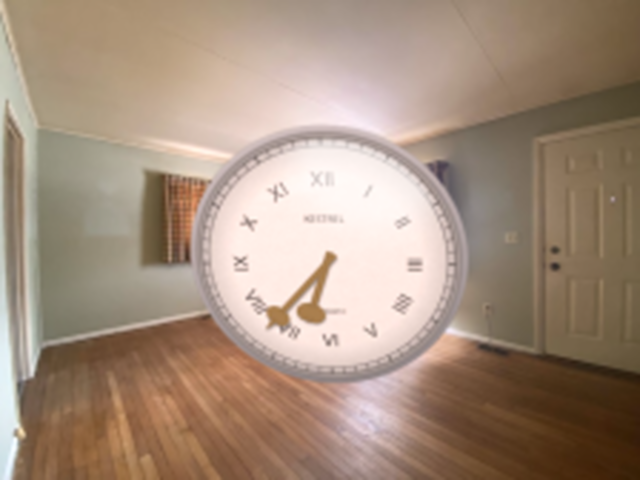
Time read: 6:37
